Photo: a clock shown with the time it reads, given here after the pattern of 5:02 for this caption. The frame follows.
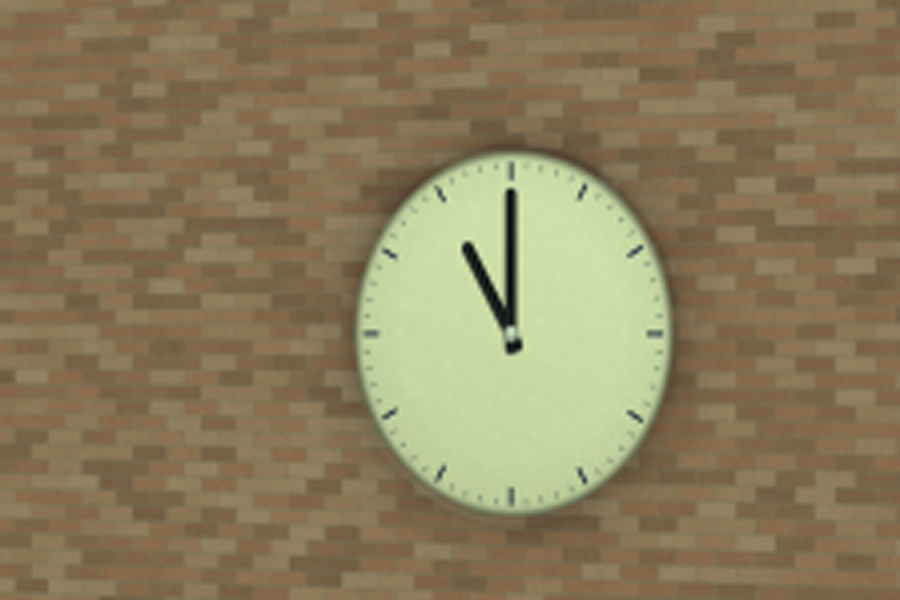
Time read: 11:00
